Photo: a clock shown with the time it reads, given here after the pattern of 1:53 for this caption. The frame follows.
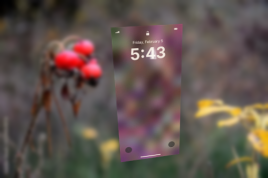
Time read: 5:43
